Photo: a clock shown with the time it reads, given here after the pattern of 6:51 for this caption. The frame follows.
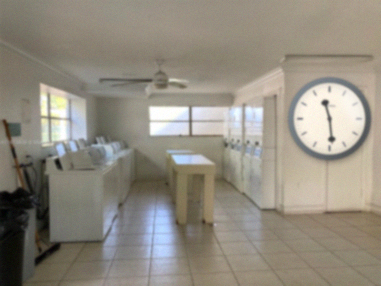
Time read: 11:29
